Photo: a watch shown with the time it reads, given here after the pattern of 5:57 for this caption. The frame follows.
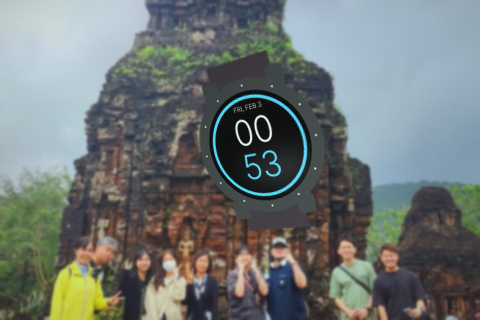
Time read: 0:53
